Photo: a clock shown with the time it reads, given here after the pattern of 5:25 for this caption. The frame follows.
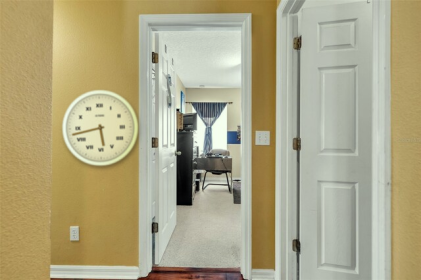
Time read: 5:43
